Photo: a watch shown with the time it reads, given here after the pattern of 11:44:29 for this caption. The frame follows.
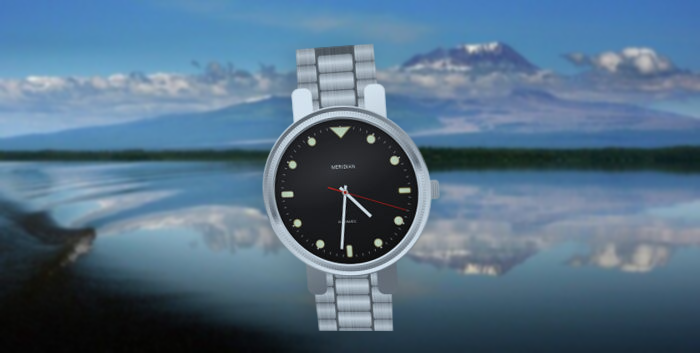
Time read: 4:31:18
